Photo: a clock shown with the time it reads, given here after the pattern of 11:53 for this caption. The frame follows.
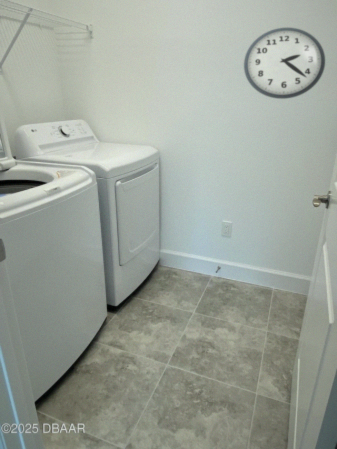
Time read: 2:22
